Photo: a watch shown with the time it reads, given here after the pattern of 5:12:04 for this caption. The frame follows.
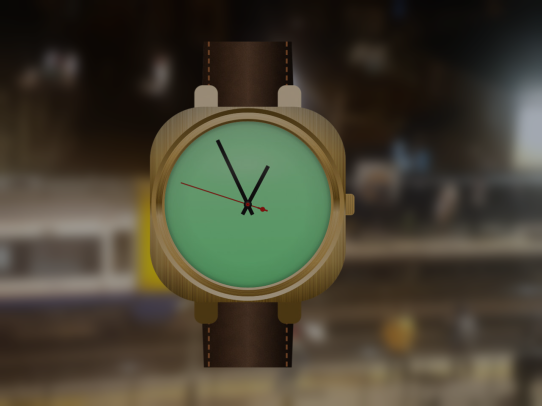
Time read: 12:55:48
